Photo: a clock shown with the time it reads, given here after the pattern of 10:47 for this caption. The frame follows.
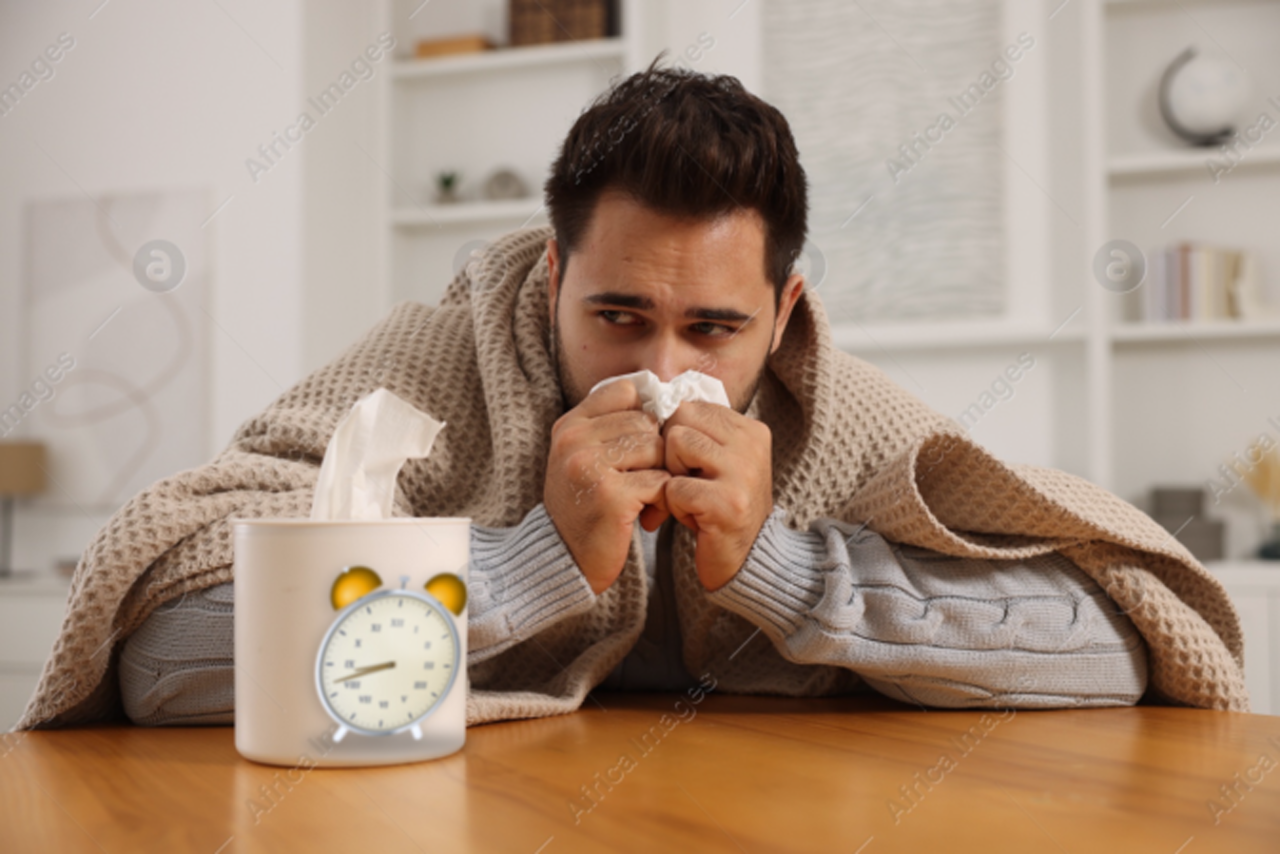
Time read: 8:42
